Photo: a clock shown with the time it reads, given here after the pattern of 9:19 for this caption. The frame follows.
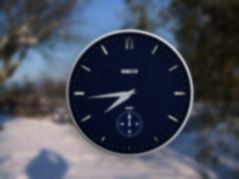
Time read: 7:44
